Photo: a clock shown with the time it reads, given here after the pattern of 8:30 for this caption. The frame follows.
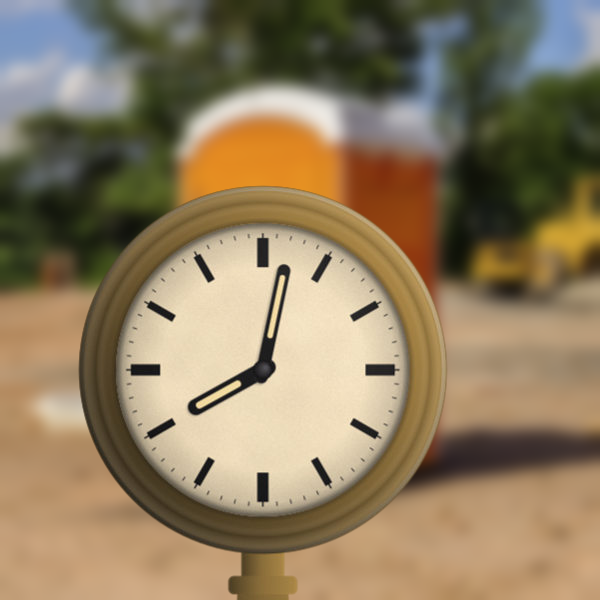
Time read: 8:02
